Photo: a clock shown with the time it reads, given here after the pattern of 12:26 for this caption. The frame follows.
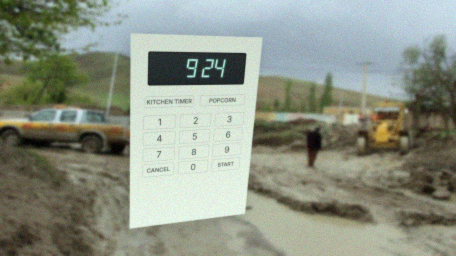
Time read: 9:24
